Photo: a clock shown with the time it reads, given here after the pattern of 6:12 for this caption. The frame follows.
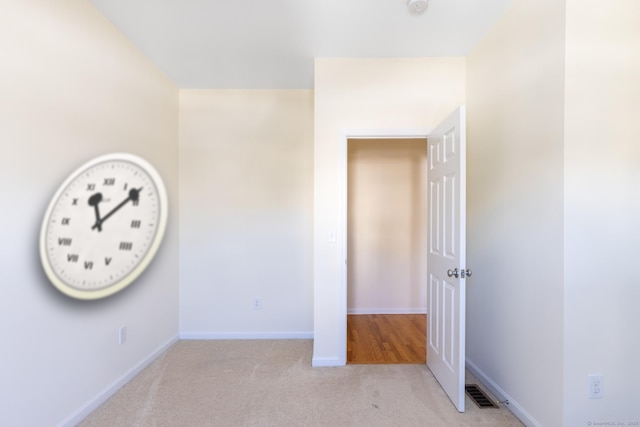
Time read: 11:08
